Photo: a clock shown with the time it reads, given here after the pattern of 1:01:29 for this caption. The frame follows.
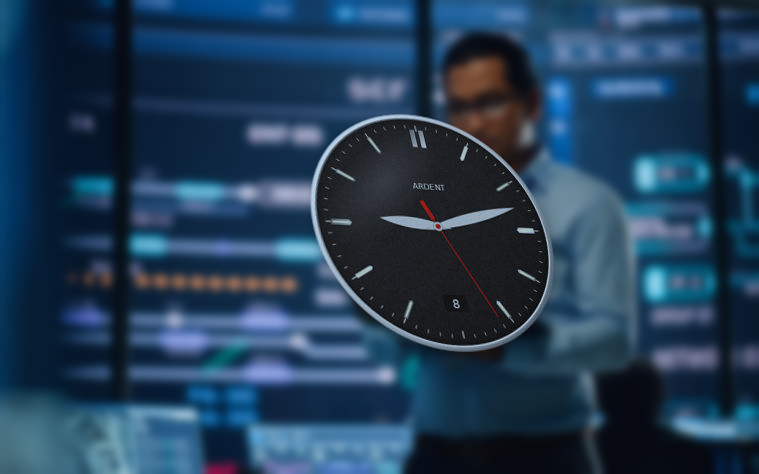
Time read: 9:12:26
